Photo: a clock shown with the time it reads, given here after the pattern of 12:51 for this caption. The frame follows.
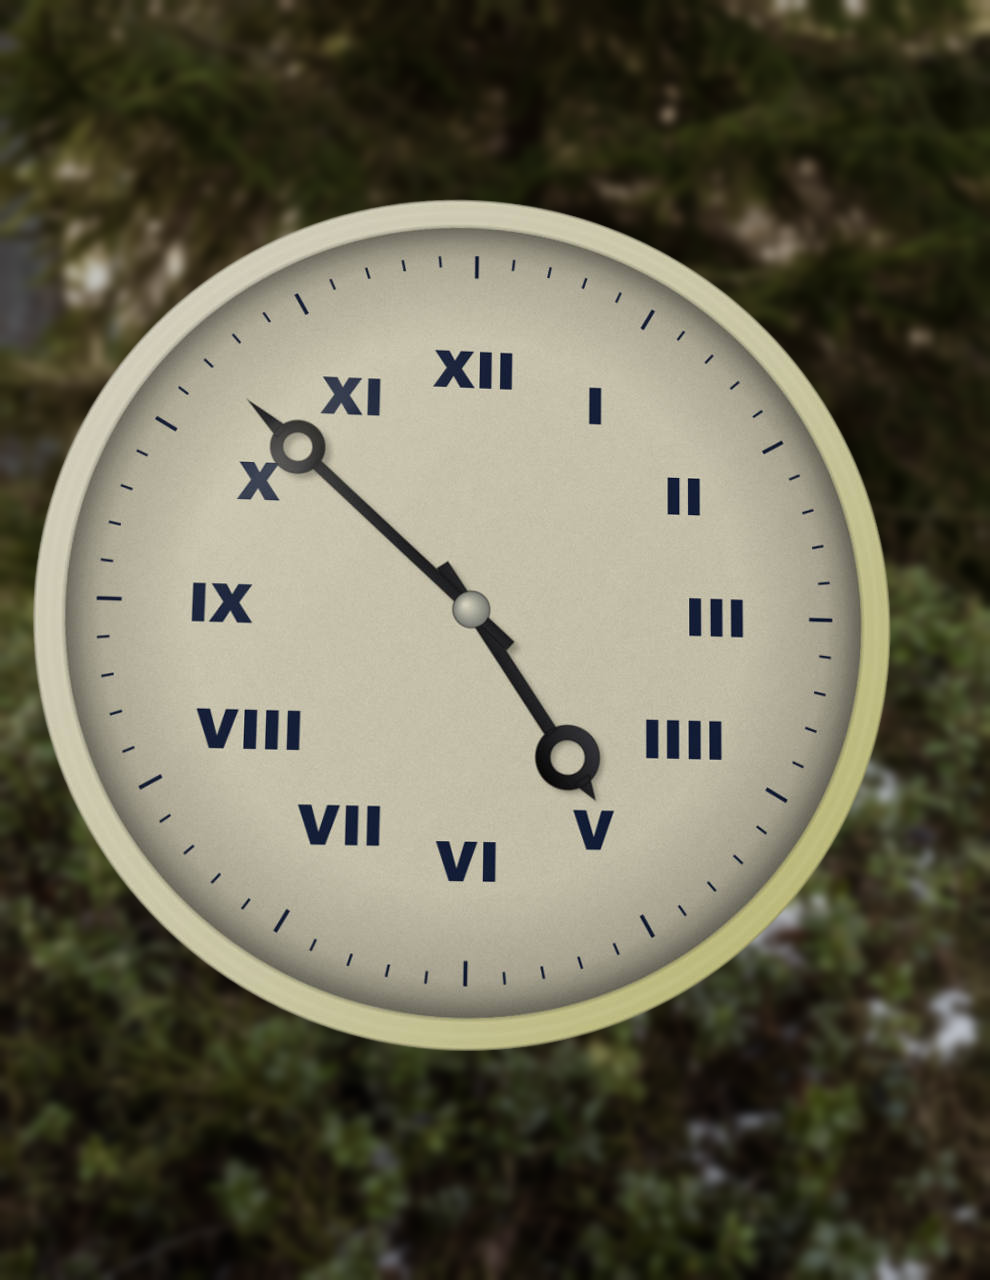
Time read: 4:52
